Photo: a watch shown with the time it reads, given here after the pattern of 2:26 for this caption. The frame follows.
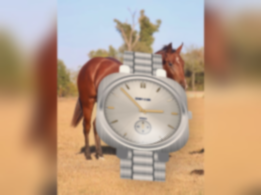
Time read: 2:53
